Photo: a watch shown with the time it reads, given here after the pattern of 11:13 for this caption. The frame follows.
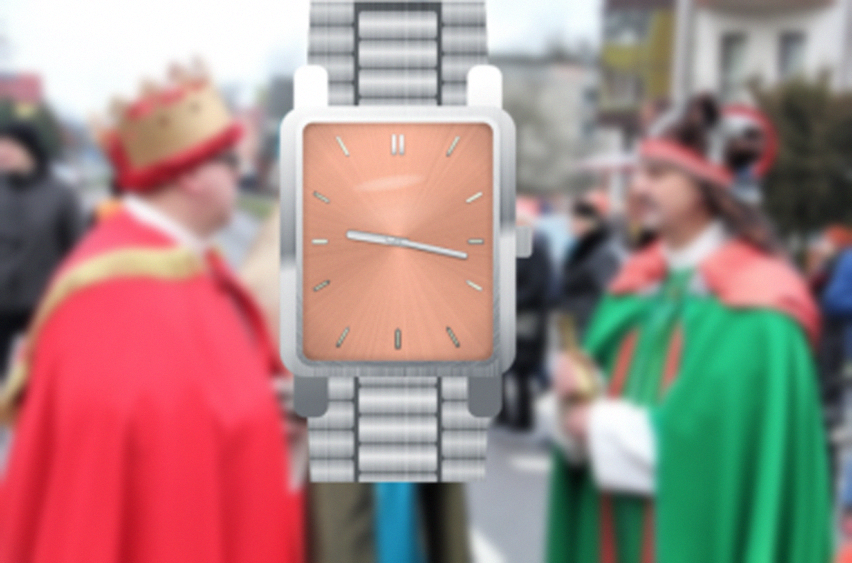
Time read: 9:17
